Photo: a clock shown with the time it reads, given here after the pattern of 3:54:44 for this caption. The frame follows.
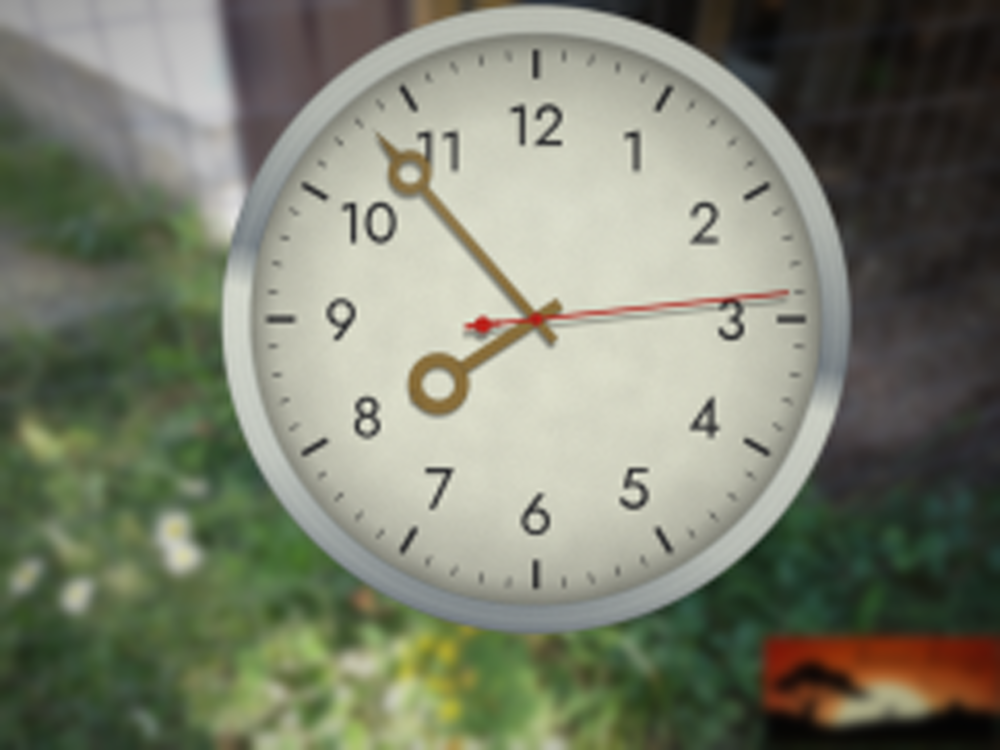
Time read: 7:53:14
